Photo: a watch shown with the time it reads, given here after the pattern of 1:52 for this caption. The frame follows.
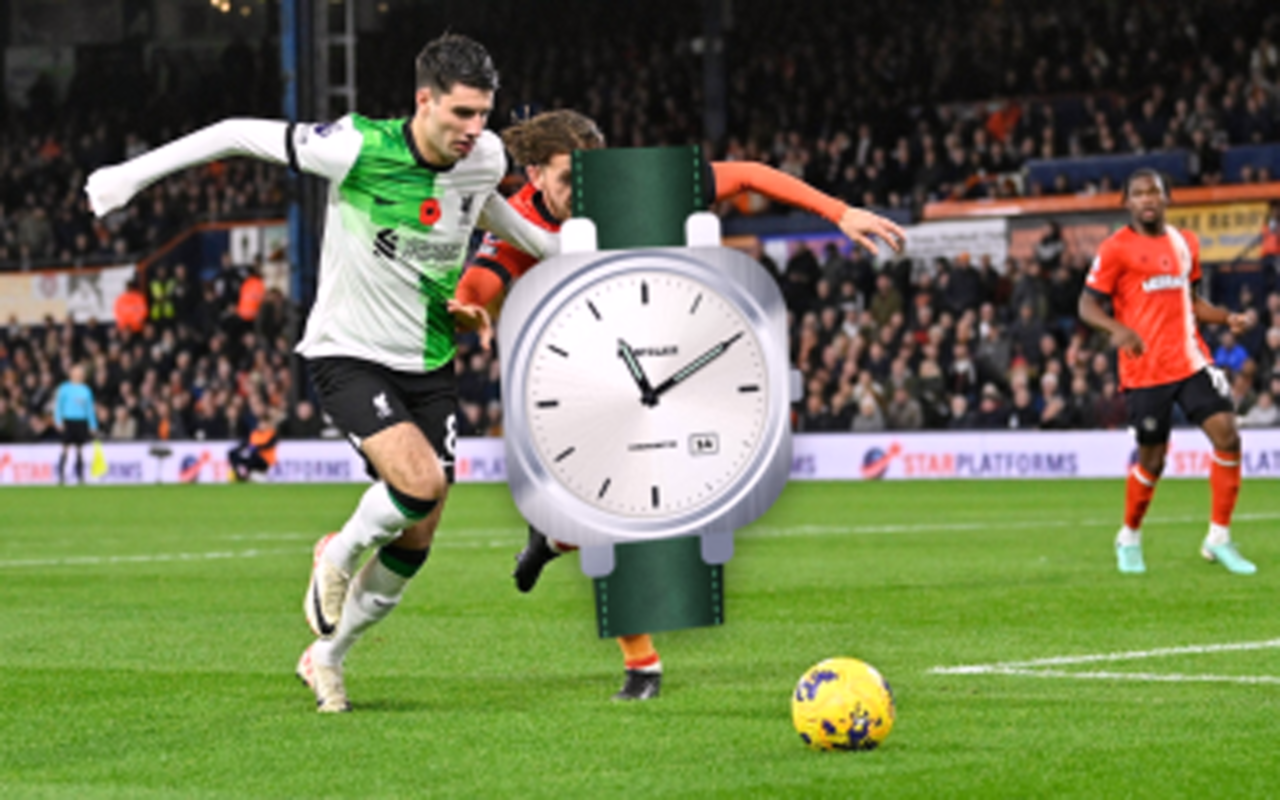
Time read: 11:10
